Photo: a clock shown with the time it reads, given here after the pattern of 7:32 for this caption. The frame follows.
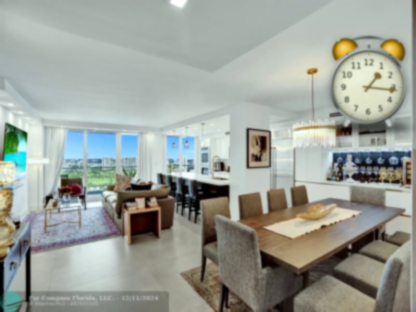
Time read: 1:16
